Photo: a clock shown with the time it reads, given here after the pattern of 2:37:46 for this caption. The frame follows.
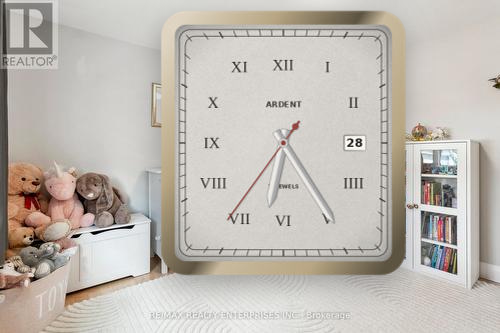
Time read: 6:24:36
